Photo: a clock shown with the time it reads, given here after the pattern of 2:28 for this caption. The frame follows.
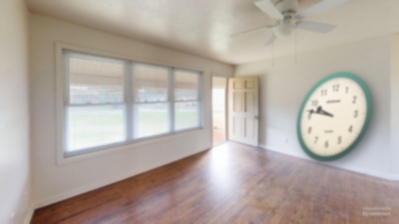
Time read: 9:47
